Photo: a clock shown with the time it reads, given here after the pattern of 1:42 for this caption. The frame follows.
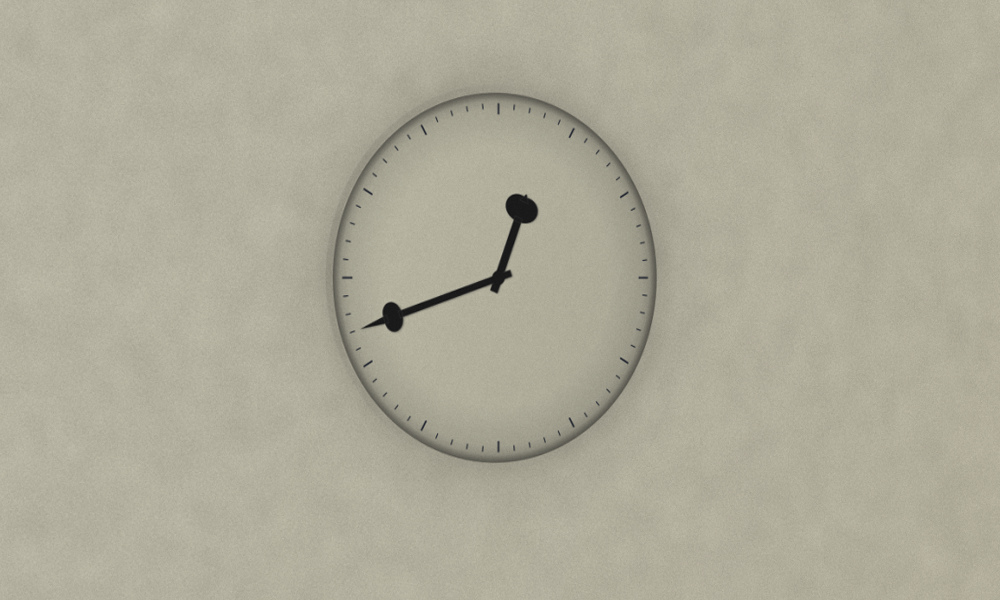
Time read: 12:42
